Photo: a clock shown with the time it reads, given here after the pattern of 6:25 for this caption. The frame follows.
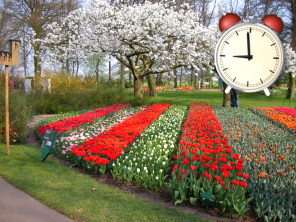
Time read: 8:59
